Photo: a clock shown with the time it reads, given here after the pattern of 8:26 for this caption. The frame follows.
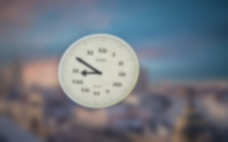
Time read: 8:50
